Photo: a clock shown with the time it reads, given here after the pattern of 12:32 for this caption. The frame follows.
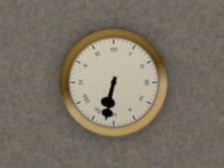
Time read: 6:32
